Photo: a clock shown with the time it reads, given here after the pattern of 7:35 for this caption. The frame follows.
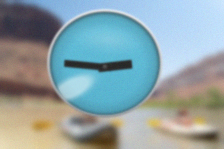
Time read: 2:46
